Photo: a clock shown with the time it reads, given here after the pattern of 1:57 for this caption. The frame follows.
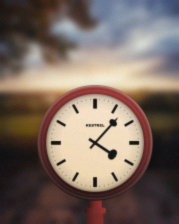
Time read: 4:07
